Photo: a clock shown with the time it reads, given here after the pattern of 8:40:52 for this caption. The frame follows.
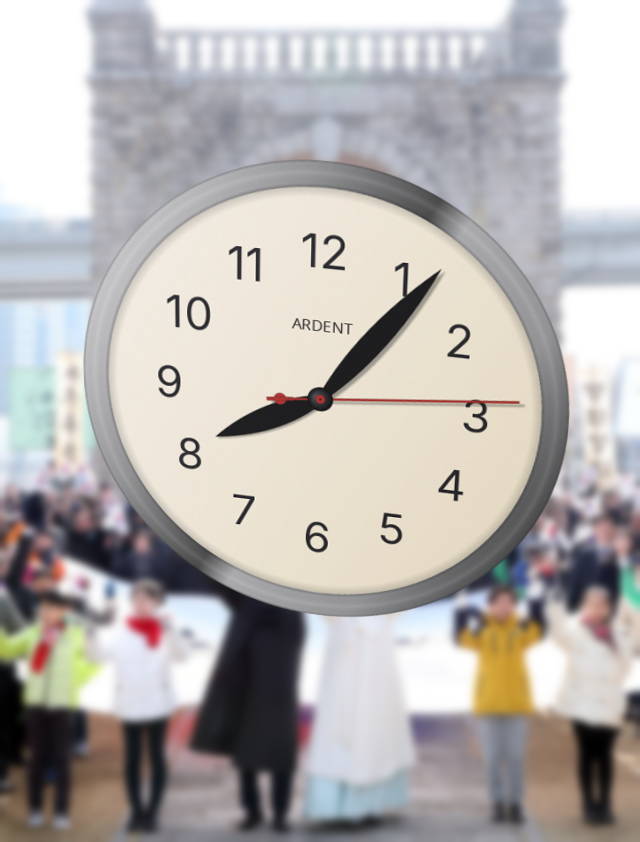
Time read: 8:06:14
